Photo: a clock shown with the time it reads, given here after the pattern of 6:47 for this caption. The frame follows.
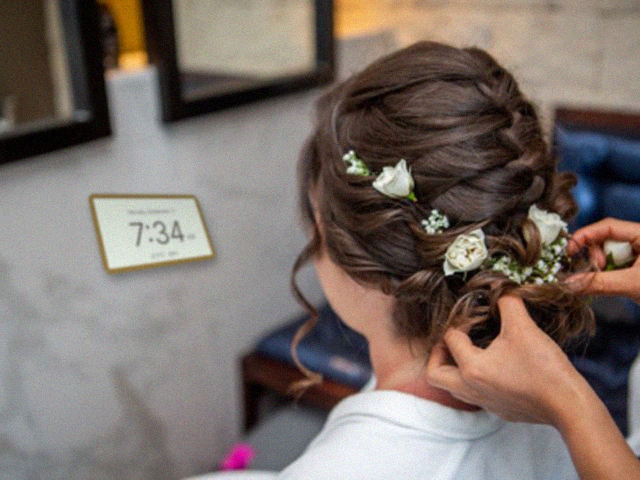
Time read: 7:34
